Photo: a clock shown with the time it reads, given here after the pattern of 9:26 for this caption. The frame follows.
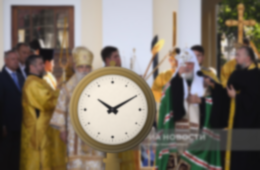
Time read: 10:10
